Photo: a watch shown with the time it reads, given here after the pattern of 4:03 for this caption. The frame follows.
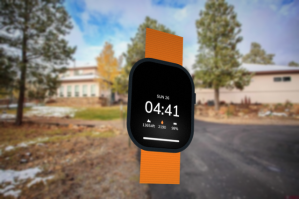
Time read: 4:41
